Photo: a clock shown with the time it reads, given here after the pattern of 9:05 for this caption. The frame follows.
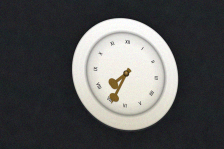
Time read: 7:34
